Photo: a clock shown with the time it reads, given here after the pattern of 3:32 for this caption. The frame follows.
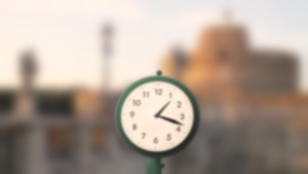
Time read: 1:18
